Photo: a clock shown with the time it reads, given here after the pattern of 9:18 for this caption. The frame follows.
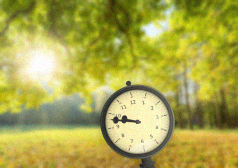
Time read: 9:48
